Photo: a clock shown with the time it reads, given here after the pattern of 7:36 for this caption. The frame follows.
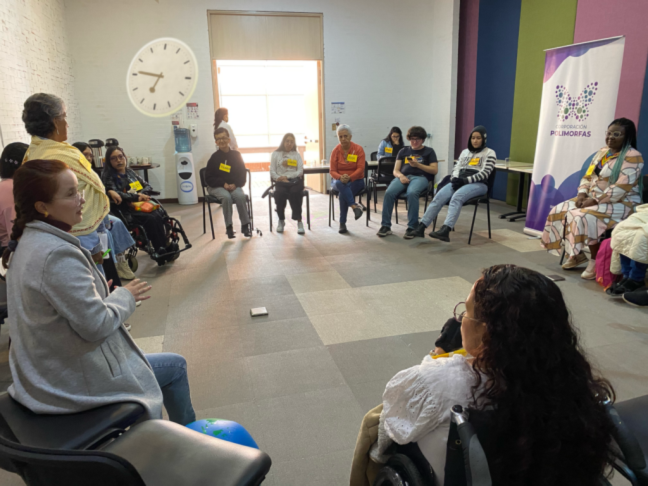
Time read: 6:46
